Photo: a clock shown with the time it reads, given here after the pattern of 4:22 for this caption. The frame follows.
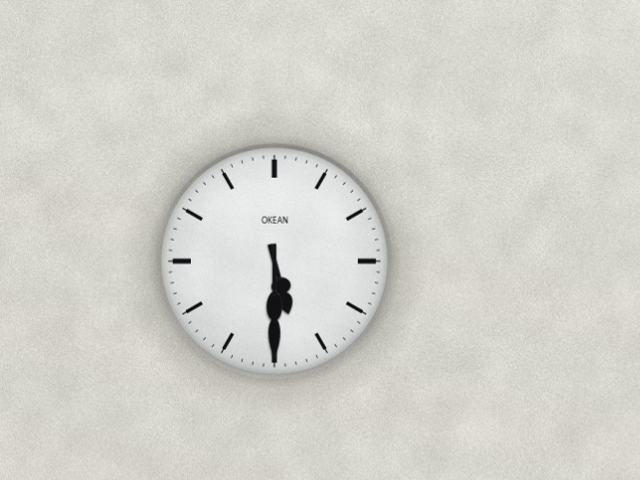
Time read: 5:30
